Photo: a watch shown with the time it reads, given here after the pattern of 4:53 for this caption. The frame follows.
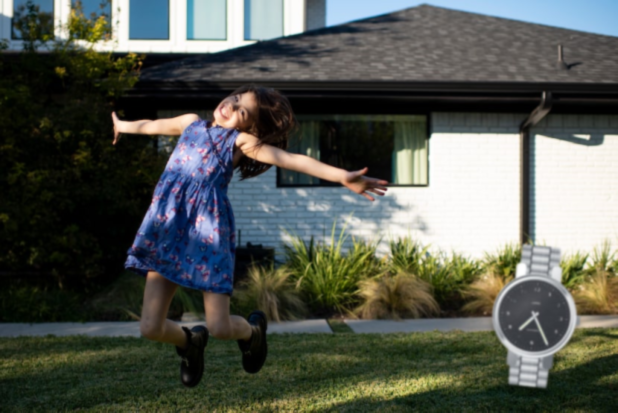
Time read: 7:25
